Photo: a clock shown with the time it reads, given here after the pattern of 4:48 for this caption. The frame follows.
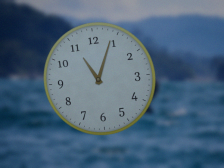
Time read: 11:04
